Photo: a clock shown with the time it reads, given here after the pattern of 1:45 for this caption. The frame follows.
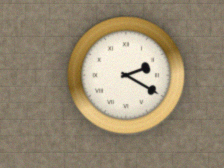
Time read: 2:20
